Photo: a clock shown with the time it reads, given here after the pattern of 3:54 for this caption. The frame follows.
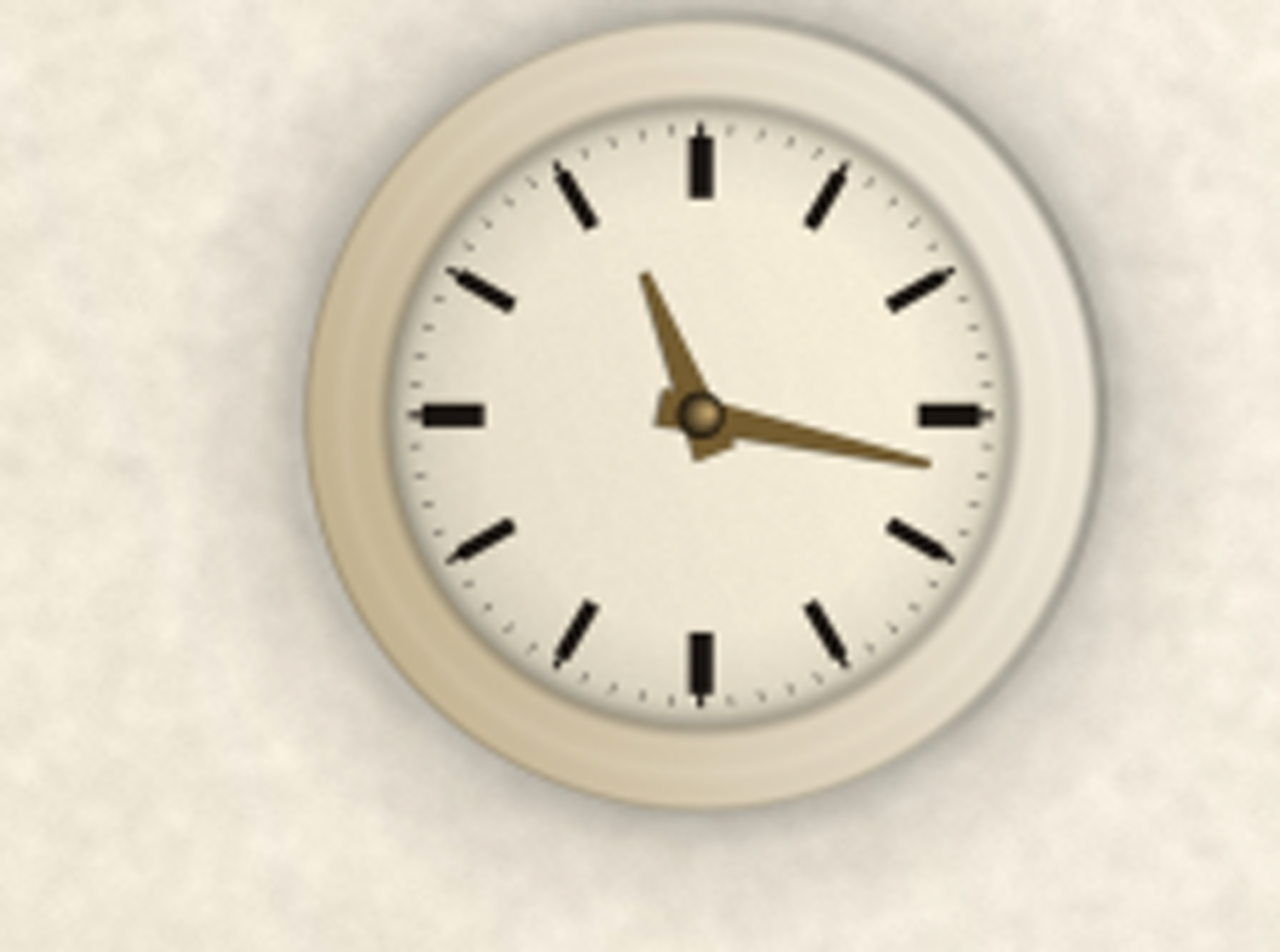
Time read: 11:17
